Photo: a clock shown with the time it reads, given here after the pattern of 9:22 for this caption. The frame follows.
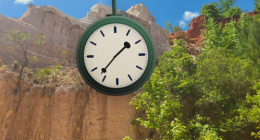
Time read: 1:37
